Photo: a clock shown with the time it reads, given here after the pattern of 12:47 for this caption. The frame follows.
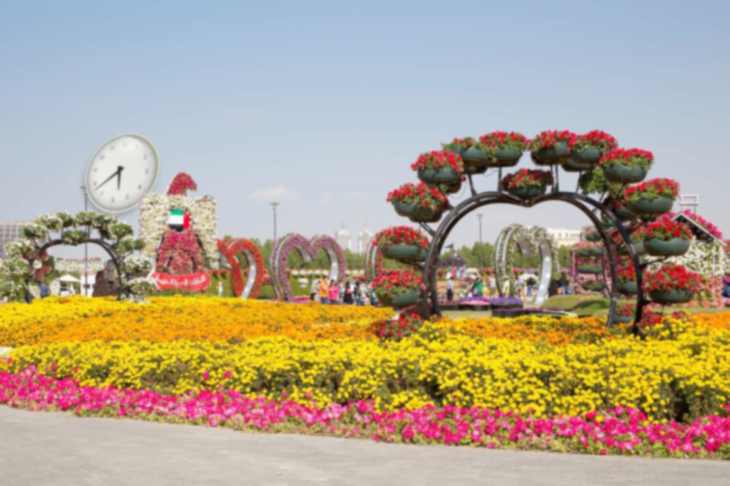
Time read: 5:38
